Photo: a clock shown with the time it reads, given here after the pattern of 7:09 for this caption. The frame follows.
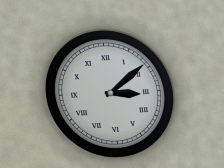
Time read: 3:09
